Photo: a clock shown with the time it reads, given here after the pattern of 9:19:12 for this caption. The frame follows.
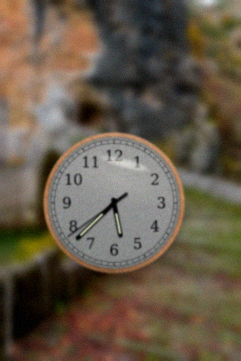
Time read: 5:37:39
